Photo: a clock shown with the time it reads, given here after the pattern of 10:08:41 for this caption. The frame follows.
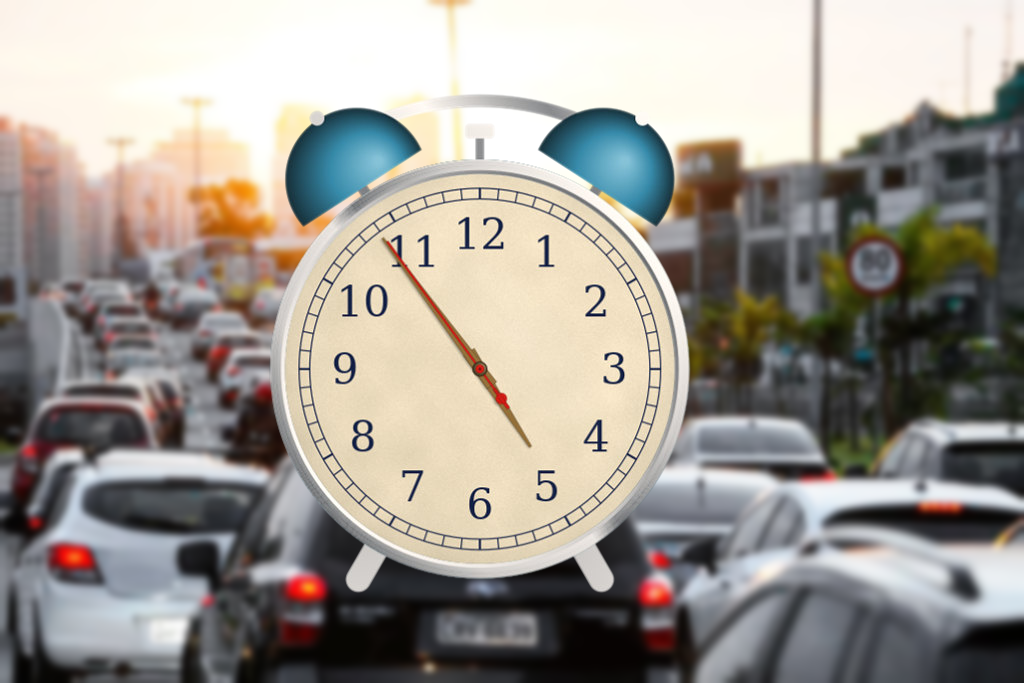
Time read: 4:53:54
